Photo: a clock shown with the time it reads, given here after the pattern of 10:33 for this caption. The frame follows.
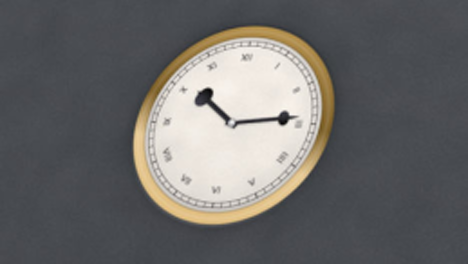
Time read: 10:14
